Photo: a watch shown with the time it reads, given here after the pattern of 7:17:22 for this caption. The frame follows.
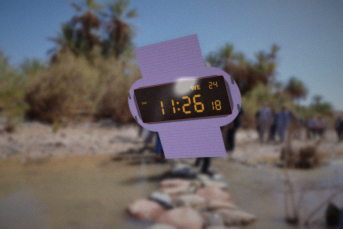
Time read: 11:26:18
